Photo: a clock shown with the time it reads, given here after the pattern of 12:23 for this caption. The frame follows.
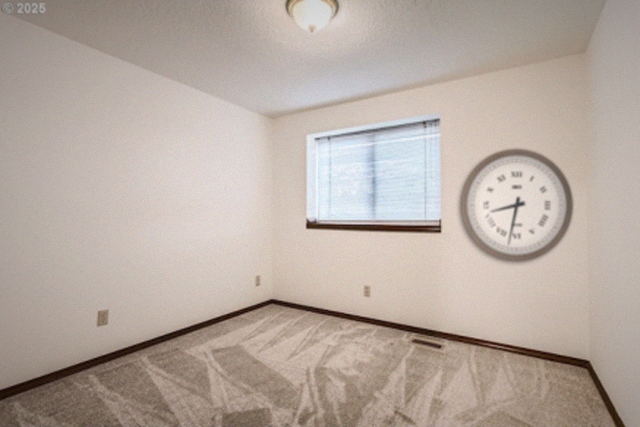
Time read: 8:32
